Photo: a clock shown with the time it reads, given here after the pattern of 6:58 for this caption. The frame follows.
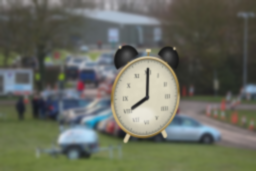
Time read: 8:00
